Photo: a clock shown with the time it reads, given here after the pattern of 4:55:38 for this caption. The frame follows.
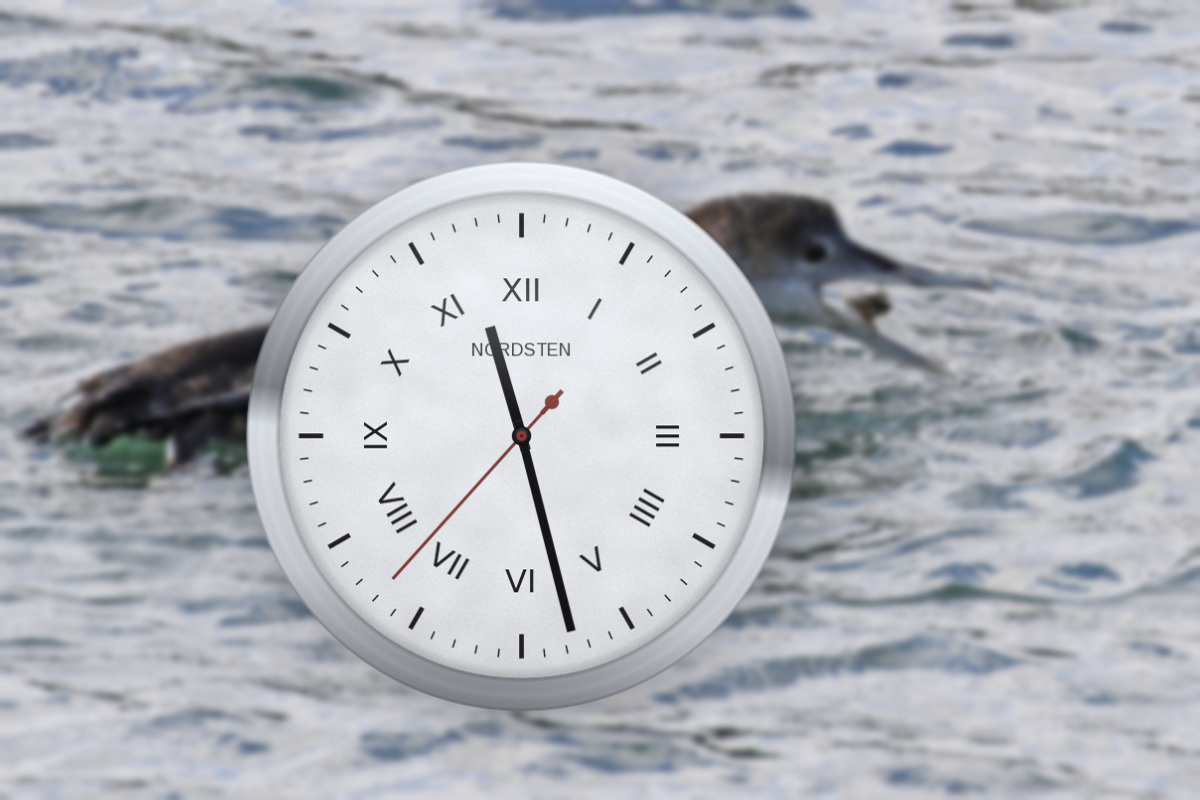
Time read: 11:27:37
